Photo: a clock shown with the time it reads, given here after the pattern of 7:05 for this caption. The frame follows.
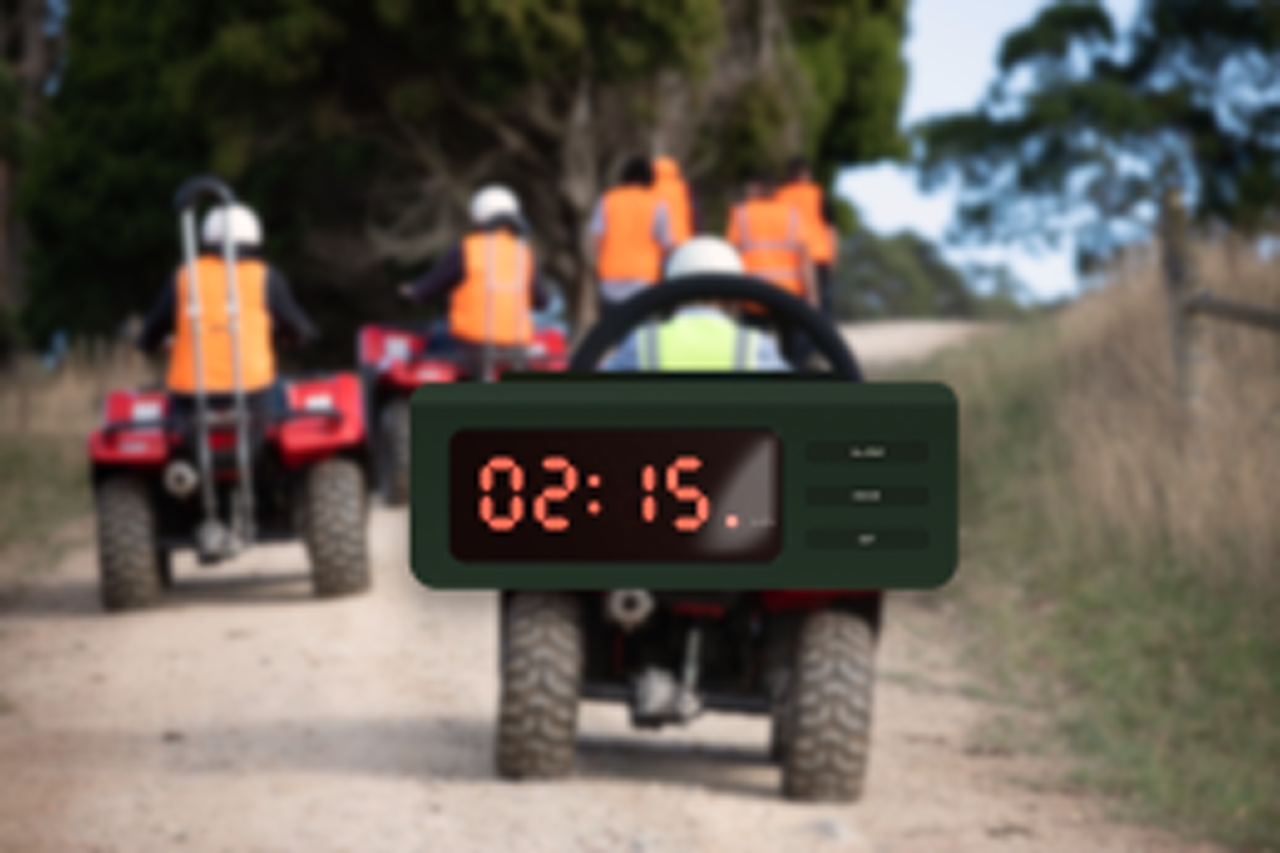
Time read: 2:15
